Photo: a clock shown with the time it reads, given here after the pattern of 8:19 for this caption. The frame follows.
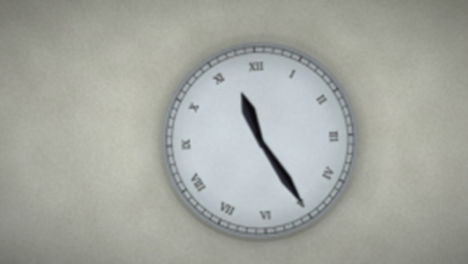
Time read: 11:25
